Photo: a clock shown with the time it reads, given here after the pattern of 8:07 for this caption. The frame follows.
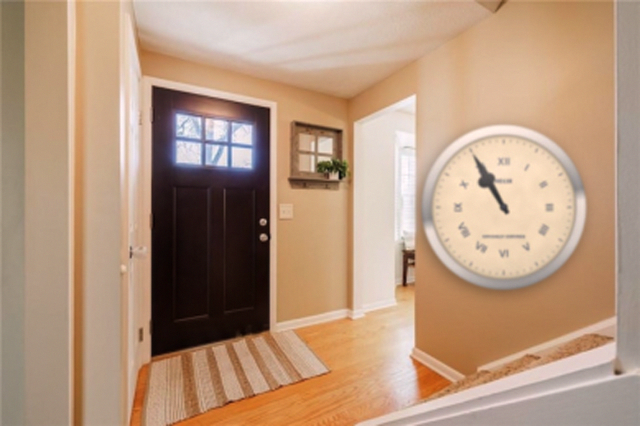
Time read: 10:55
